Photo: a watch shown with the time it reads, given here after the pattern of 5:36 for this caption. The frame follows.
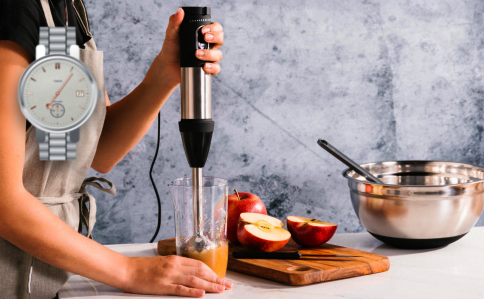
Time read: 7:06
